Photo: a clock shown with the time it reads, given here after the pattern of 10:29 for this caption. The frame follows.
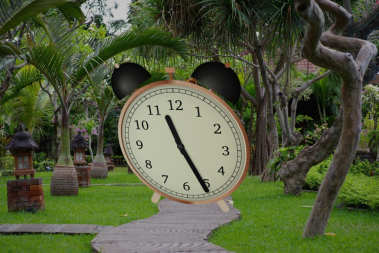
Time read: 11:26
